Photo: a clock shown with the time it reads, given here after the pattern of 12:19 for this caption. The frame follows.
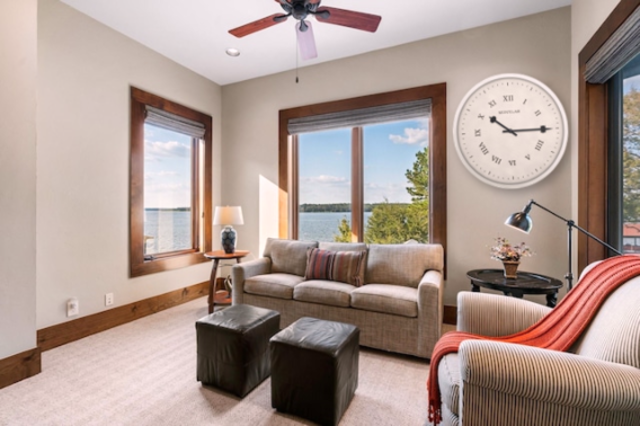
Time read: 10:15
